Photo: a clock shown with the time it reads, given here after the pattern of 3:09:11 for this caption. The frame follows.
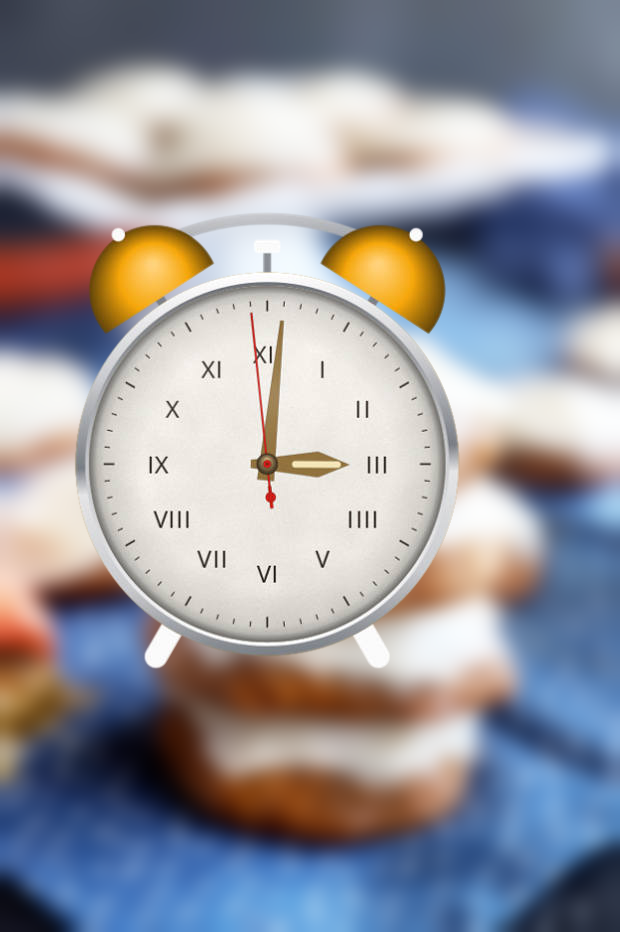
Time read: 3:00:59
